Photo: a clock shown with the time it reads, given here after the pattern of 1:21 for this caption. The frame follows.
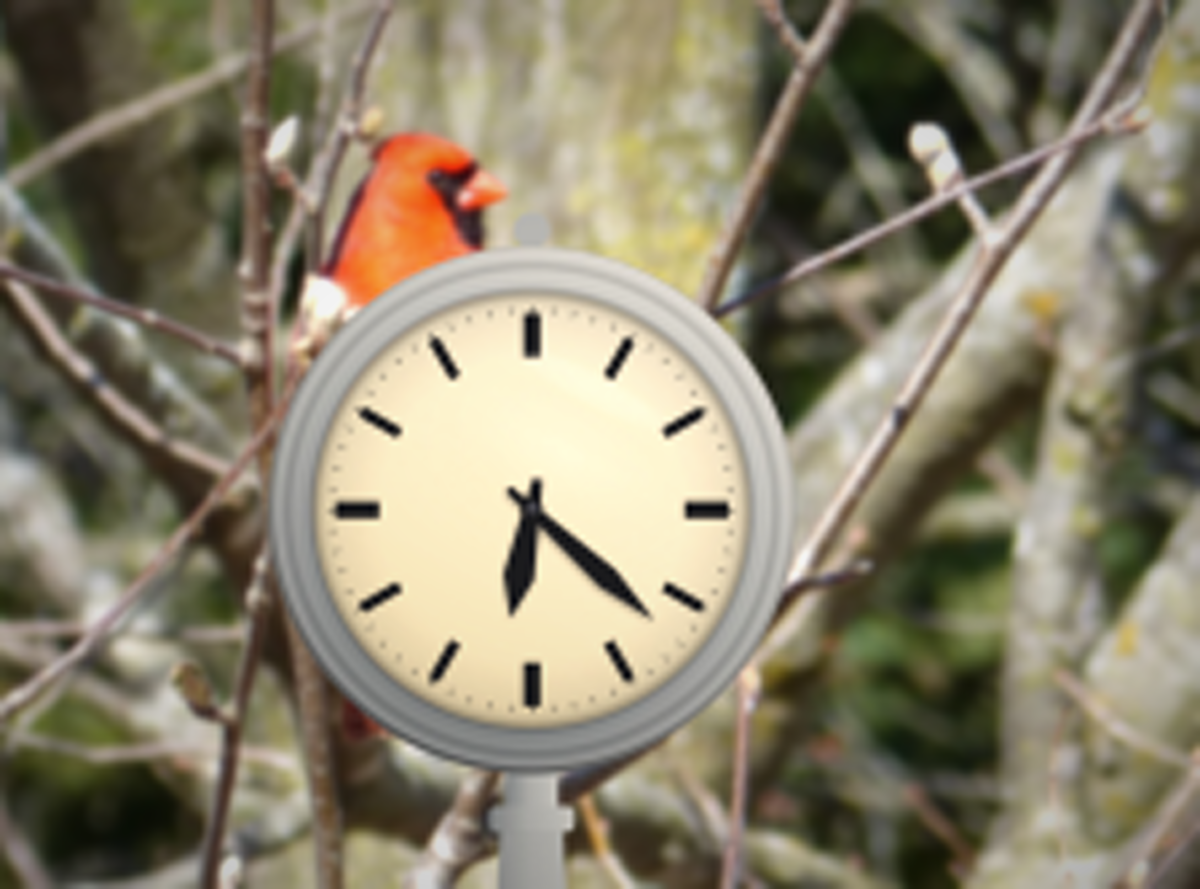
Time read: 6:22
